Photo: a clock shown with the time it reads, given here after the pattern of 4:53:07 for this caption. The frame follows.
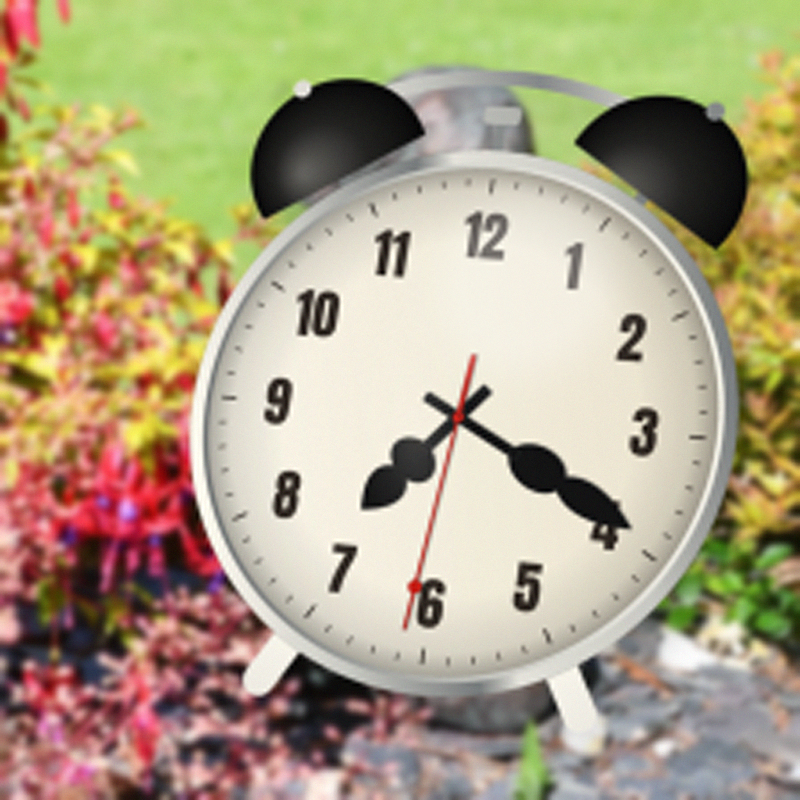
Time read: 7:19:31
